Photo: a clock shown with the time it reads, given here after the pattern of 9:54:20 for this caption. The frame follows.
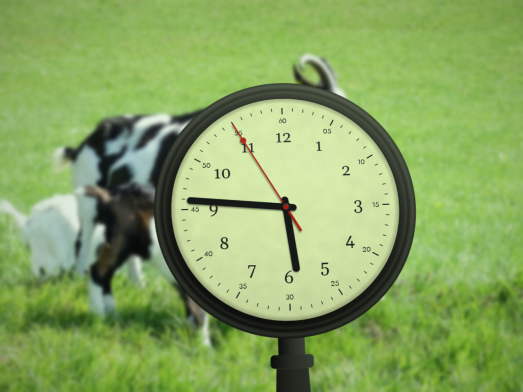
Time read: 5:45:55
